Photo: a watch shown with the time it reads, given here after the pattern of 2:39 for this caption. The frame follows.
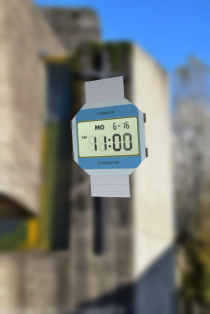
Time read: 11:00
